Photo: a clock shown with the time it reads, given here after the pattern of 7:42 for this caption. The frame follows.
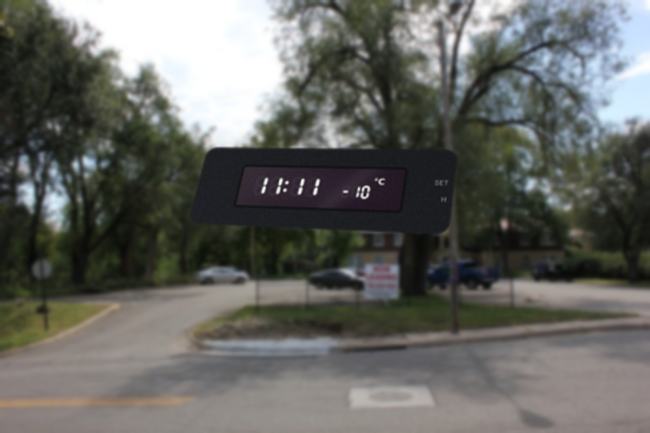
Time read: 11:11
